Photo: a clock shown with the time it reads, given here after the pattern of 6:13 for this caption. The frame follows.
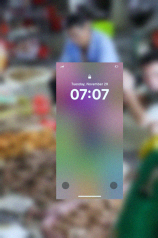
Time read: 7:07
